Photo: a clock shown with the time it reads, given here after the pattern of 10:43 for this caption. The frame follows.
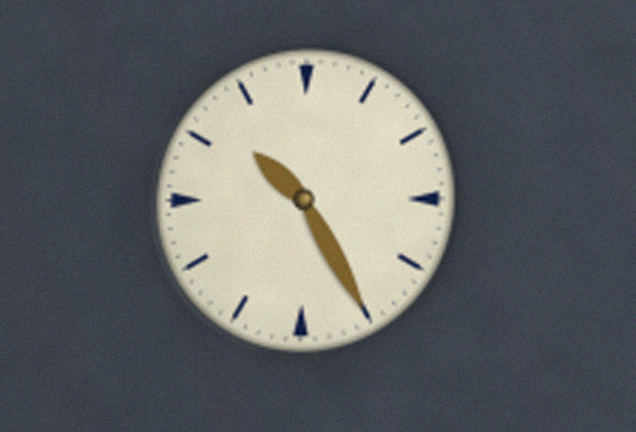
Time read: 10:25
